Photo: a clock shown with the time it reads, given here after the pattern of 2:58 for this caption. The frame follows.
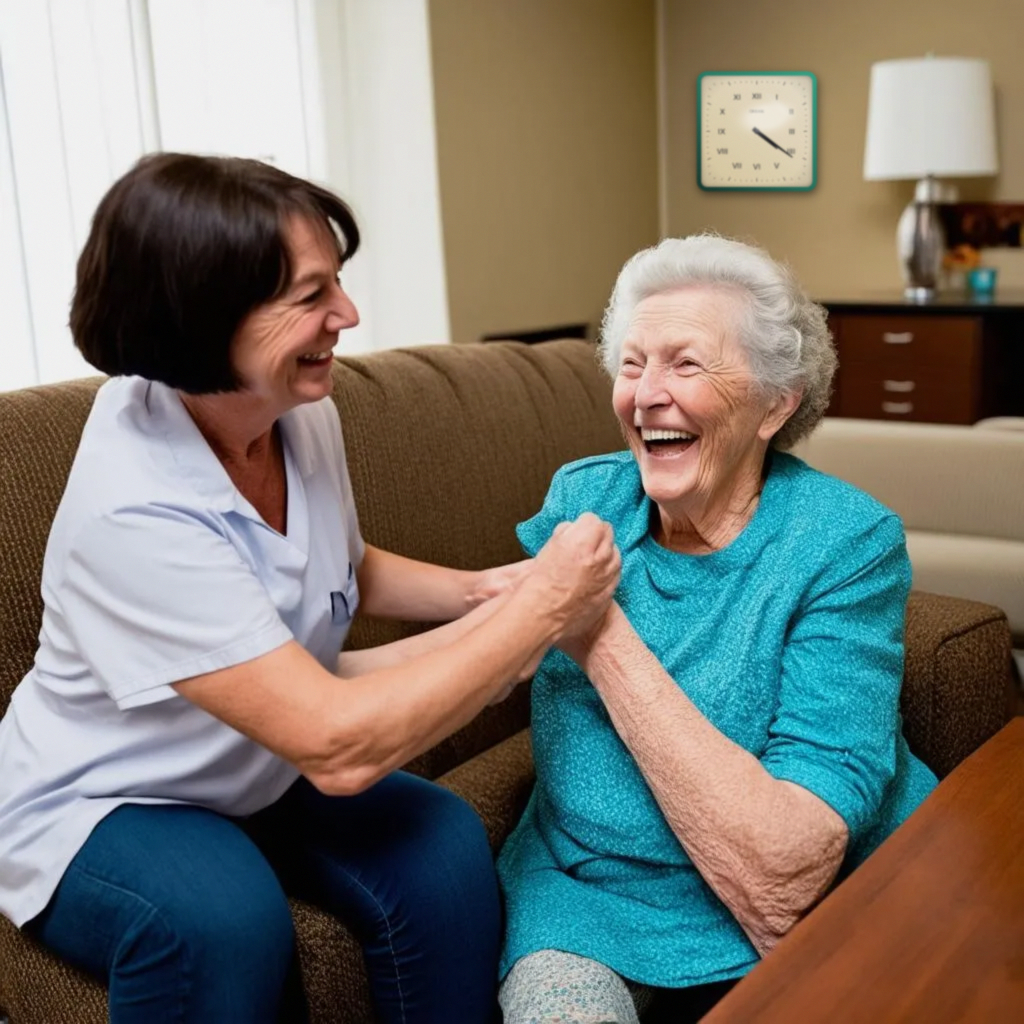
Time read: 4:21
